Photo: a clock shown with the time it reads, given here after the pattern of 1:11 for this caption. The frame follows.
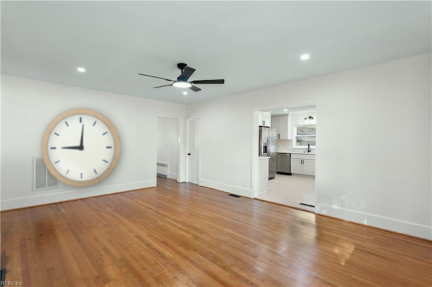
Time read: 9:01
